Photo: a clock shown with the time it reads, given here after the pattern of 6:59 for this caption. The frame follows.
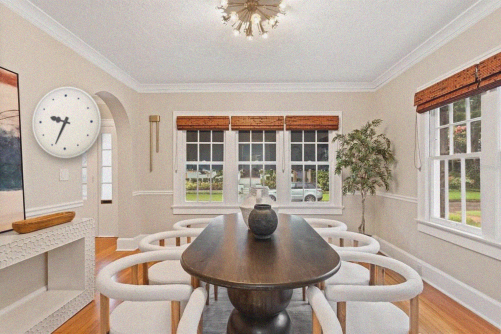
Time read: 9:34
